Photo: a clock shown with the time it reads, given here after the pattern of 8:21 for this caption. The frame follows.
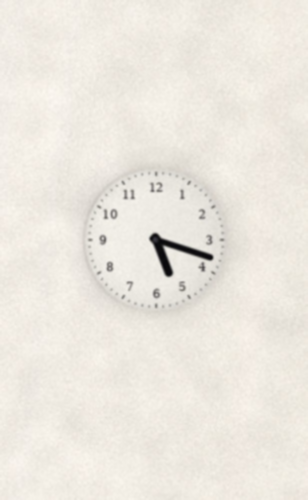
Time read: 5:18
